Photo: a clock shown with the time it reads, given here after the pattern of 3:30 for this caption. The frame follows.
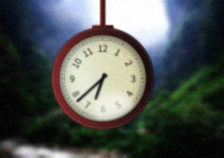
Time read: 6:38
